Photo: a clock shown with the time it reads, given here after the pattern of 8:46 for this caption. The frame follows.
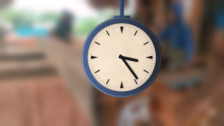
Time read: 3:24
